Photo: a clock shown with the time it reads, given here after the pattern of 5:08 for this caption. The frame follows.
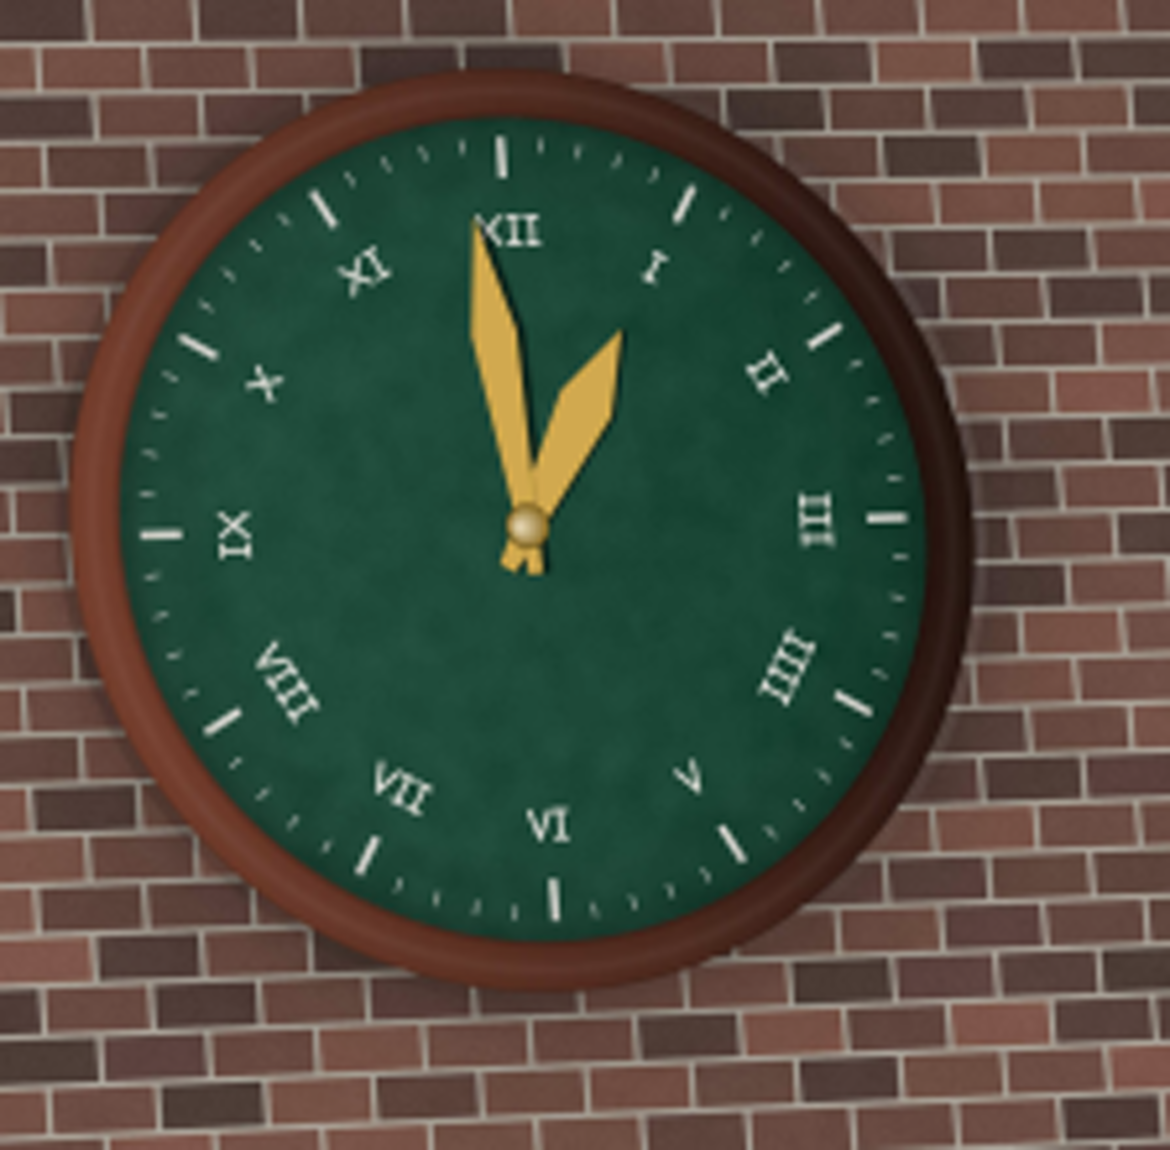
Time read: 12:59
